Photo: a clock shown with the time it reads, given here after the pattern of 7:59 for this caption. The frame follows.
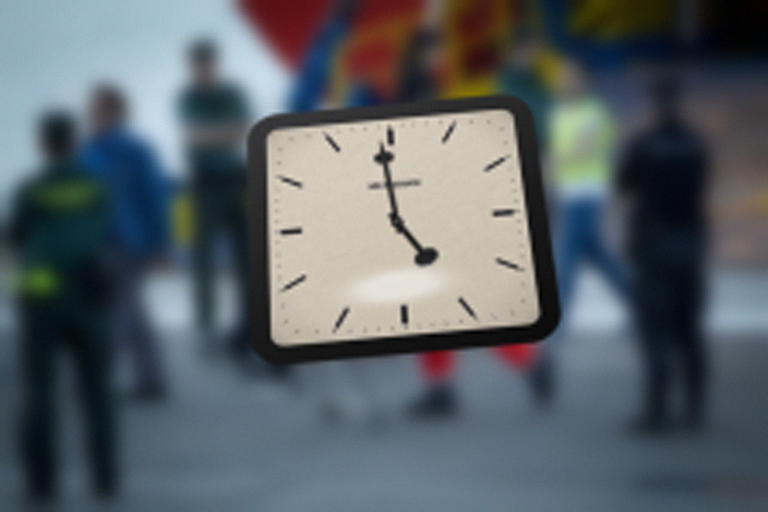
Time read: 4:59
